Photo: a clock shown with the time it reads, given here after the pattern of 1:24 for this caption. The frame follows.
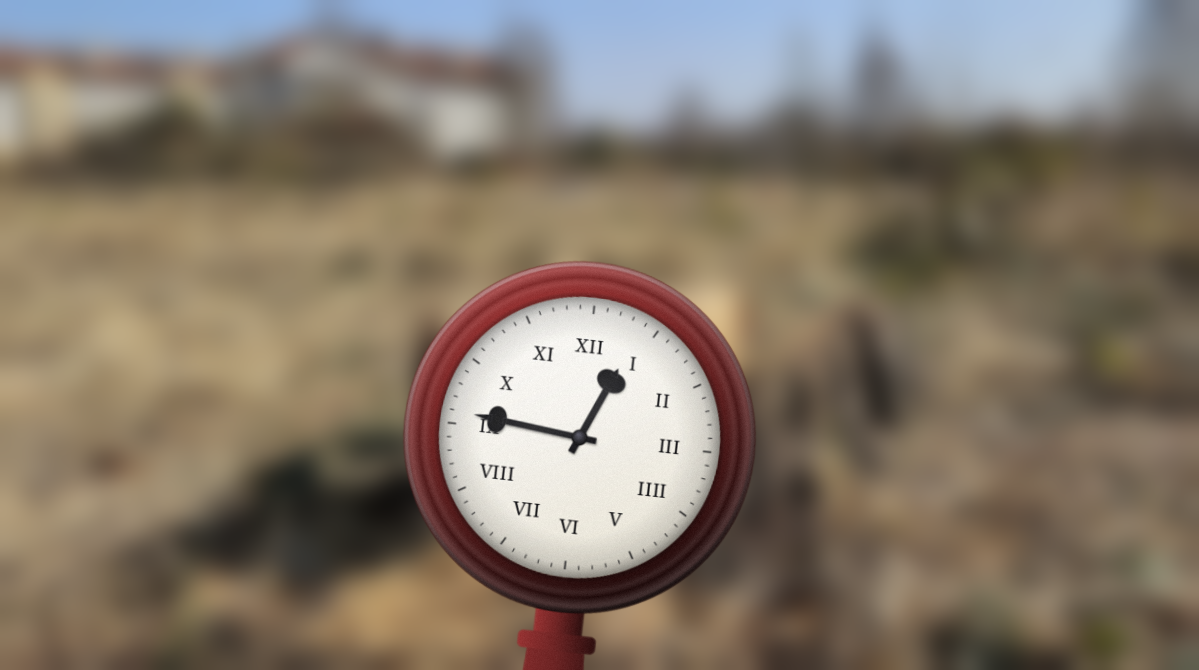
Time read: 12:46
